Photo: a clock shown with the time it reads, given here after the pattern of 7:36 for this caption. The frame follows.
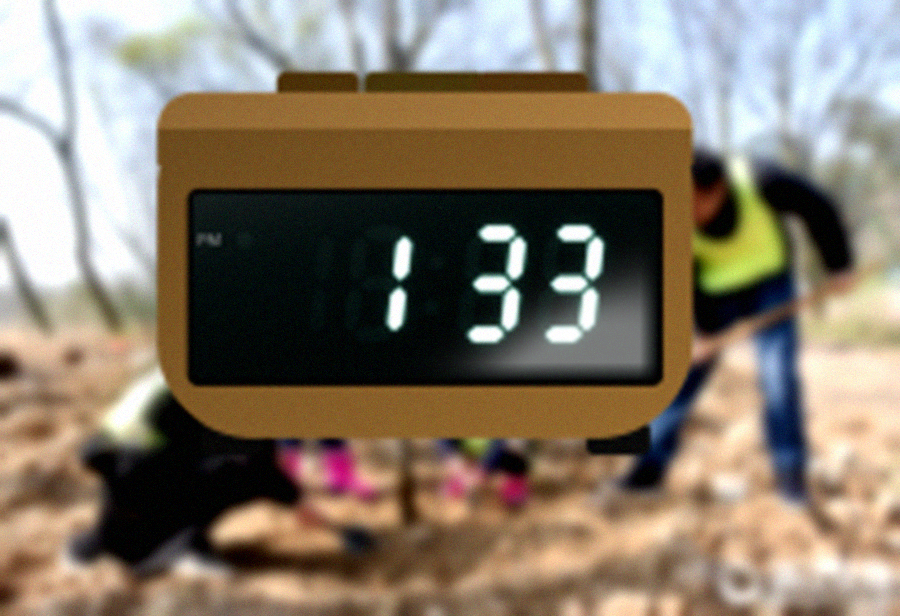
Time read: 1:33
